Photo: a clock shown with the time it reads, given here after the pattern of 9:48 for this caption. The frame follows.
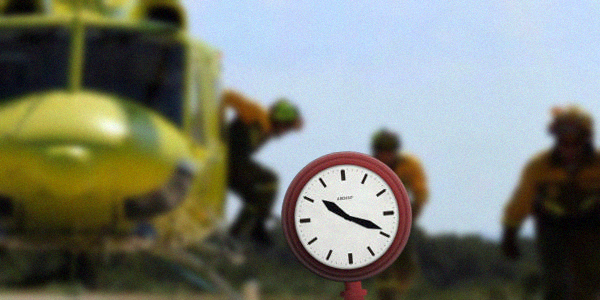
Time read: 10:19
